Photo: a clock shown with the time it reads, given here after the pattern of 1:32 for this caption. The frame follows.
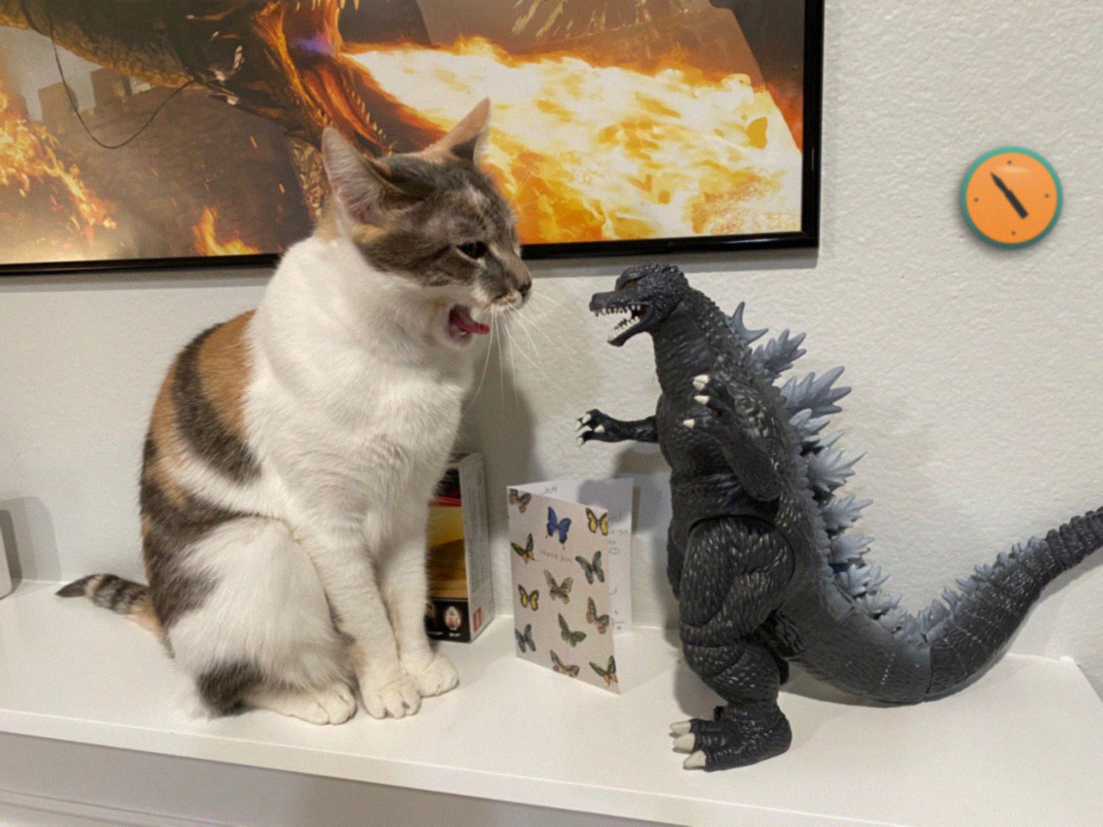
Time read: 4:54
